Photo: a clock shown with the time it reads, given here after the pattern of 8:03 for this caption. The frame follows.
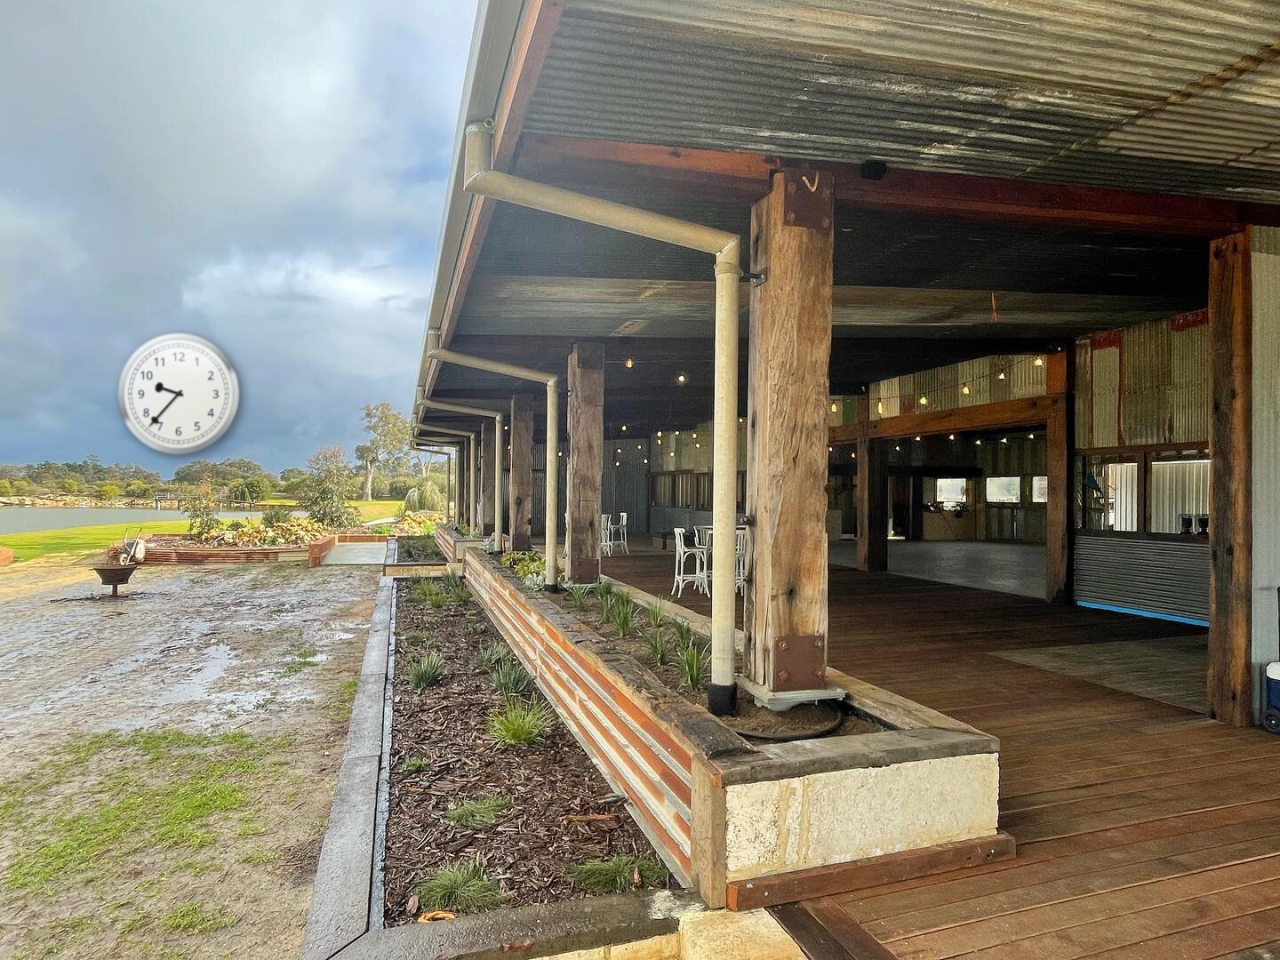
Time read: 9:37
